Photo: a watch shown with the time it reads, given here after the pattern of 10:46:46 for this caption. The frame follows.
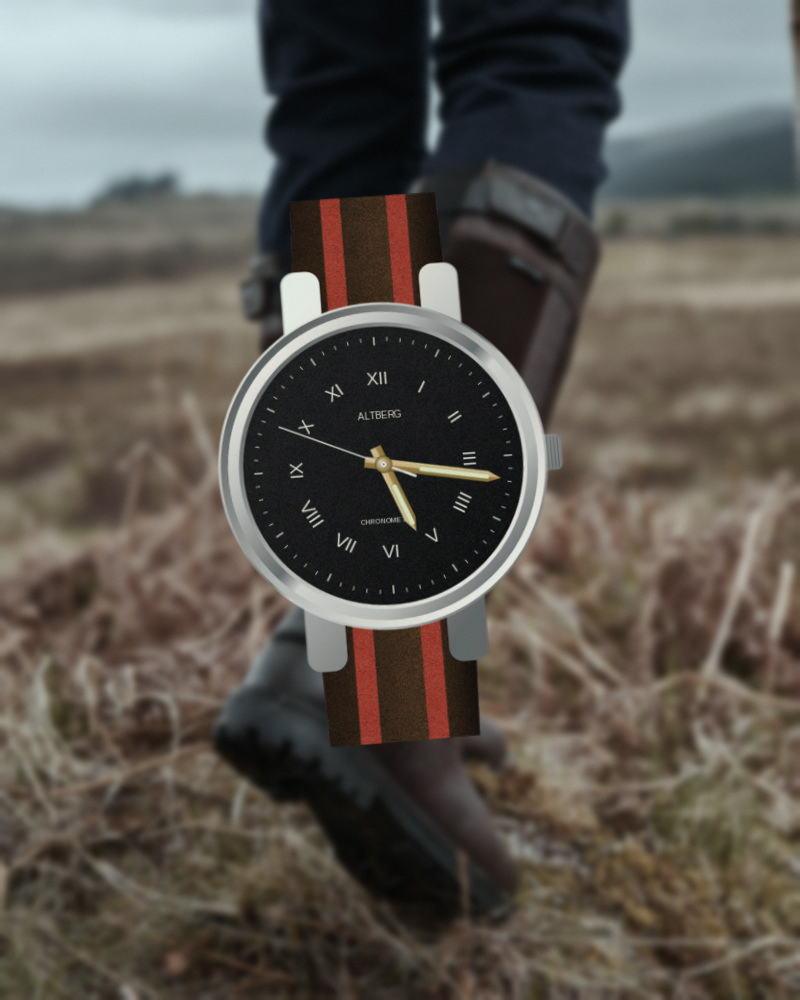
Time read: 5:16:49
